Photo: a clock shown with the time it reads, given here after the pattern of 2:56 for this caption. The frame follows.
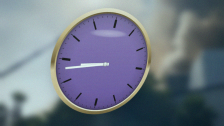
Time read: 8:43
